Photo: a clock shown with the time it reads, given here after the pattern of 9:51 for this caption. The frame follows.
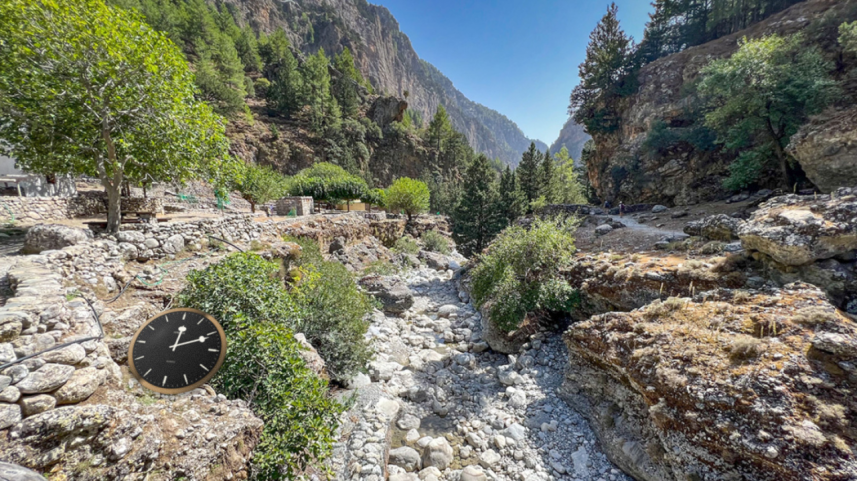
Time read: 12:11
